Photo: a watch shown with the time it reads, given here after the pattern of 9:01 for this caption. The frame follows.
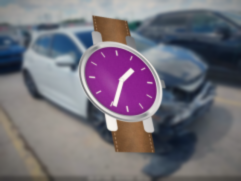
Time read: 1:34
